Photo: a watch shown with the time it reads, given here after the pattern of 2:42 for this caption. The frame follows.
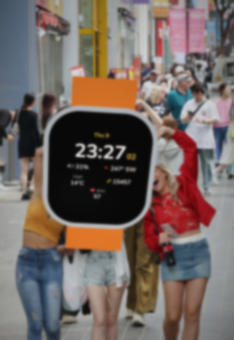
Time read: 23:27
